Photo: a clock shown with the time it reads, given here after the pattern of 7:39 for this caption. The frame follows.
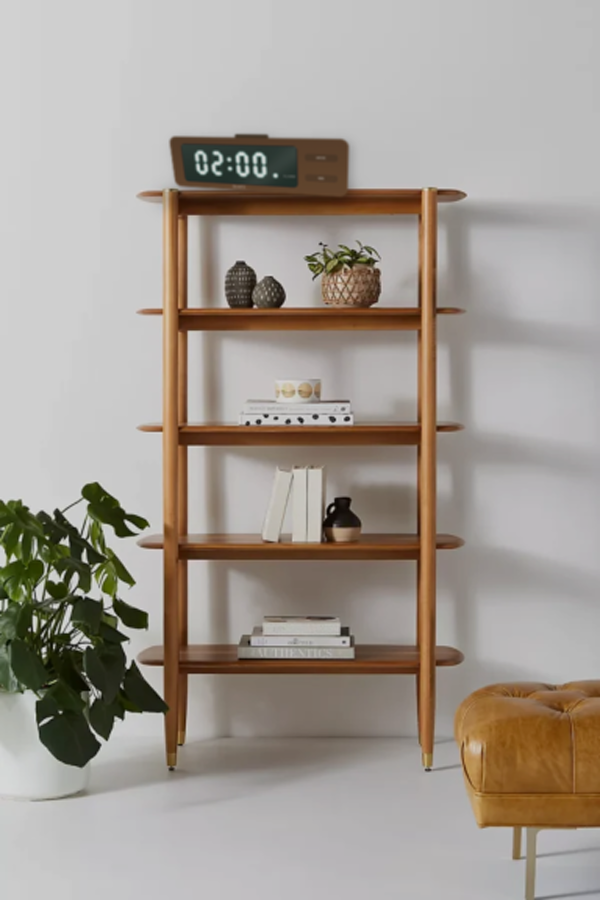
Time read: 2:00
